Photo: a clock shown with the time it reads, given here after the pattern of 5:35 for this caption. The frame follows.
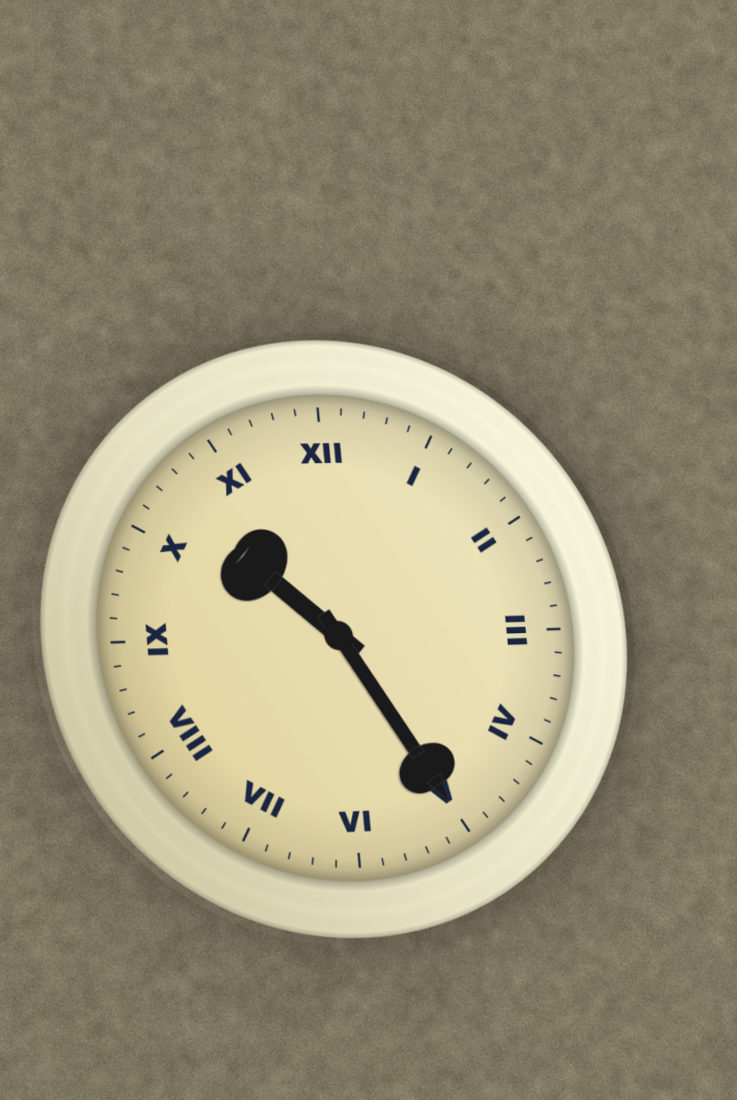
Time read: 10:25
